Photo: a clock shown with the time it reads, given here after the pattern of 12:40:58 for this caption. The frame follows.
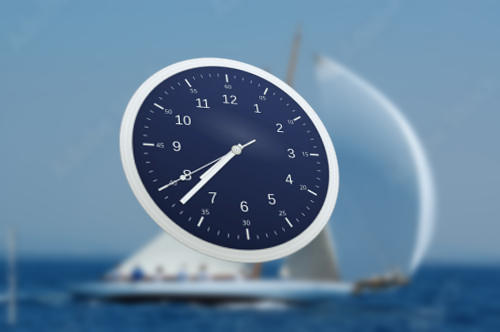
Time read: 7:37:40
